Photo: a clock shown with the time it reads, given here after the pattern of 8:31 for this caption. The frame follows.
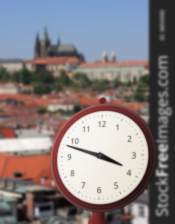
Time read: 3:48
